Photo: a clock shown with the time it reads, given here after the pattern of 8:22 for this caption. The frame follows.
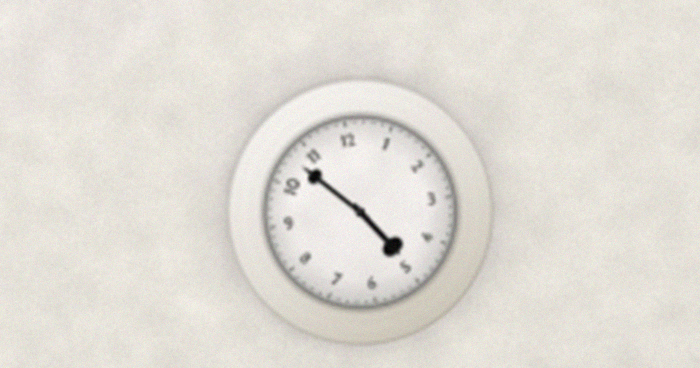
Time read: 4:53
